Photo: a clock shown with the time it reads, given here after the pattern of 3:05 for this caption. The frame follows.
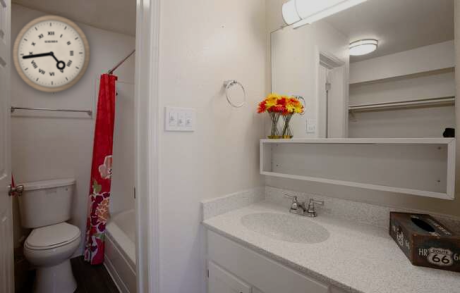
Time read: 4:44
